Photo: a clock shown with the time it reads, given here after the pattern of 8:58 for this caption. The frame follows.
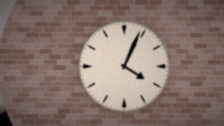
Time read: 4:04
